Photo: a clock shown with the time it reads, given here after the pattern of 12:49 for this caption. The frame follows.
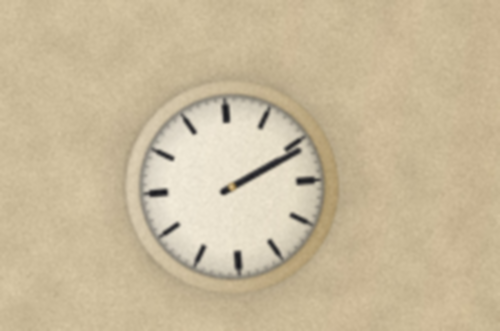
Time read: 2:11
